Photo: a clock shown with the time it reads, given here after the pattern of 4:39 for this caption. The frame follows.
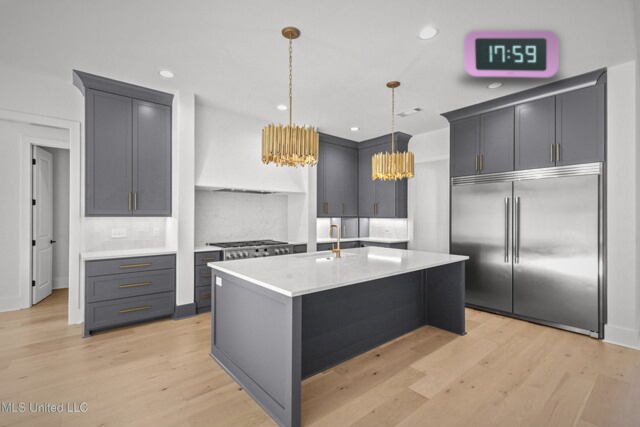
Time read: 17:59
